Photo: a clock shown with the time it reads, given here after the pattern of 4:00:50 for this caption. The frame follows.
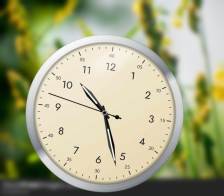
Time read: 10:26:47
